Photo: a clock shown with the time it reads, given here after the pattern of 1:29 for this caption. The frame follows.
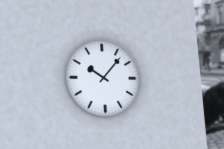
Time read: 10:07
